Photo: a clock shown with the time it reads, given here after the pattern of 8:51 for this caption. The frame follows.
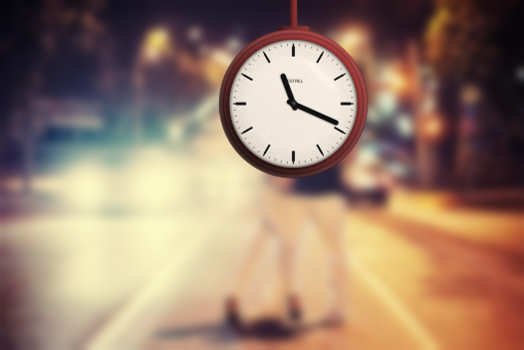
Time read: 11:19
